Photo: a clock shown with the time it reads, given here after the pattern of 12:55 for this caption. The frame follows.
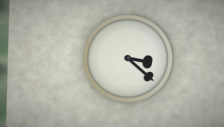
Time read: 3:22
